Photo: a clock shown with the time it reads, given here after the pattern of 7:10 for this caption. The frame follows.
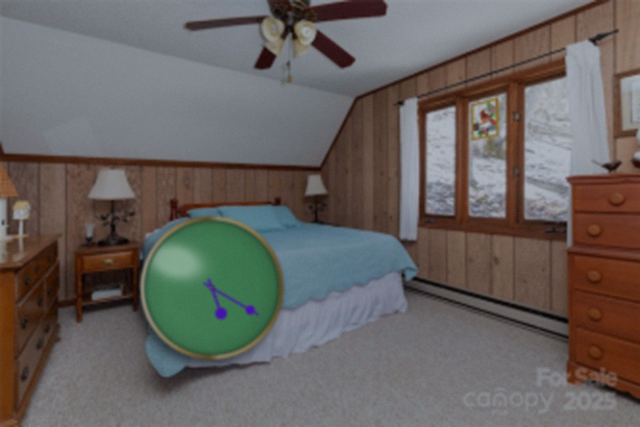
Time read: 5:20
